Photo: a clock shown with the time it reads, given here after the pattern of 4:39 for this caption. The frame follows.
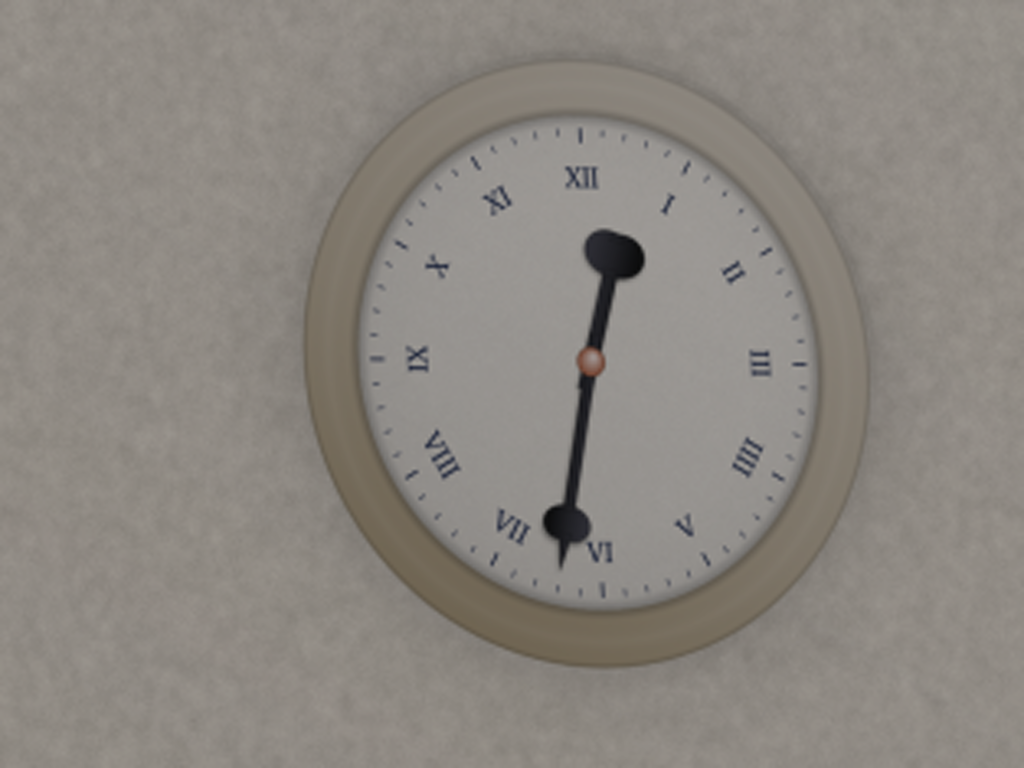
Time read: 12:32
